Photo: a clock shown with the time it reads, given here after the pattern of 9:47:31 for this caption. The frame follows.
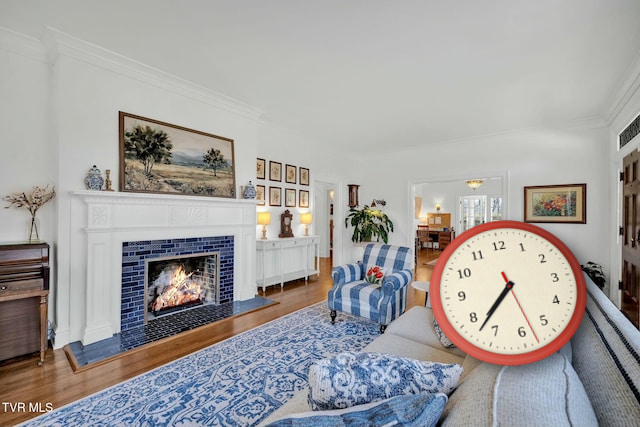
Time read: 7:37:28
